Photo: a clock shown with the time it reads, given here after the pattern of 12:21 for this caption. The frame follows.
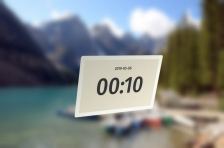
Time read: 0:10
